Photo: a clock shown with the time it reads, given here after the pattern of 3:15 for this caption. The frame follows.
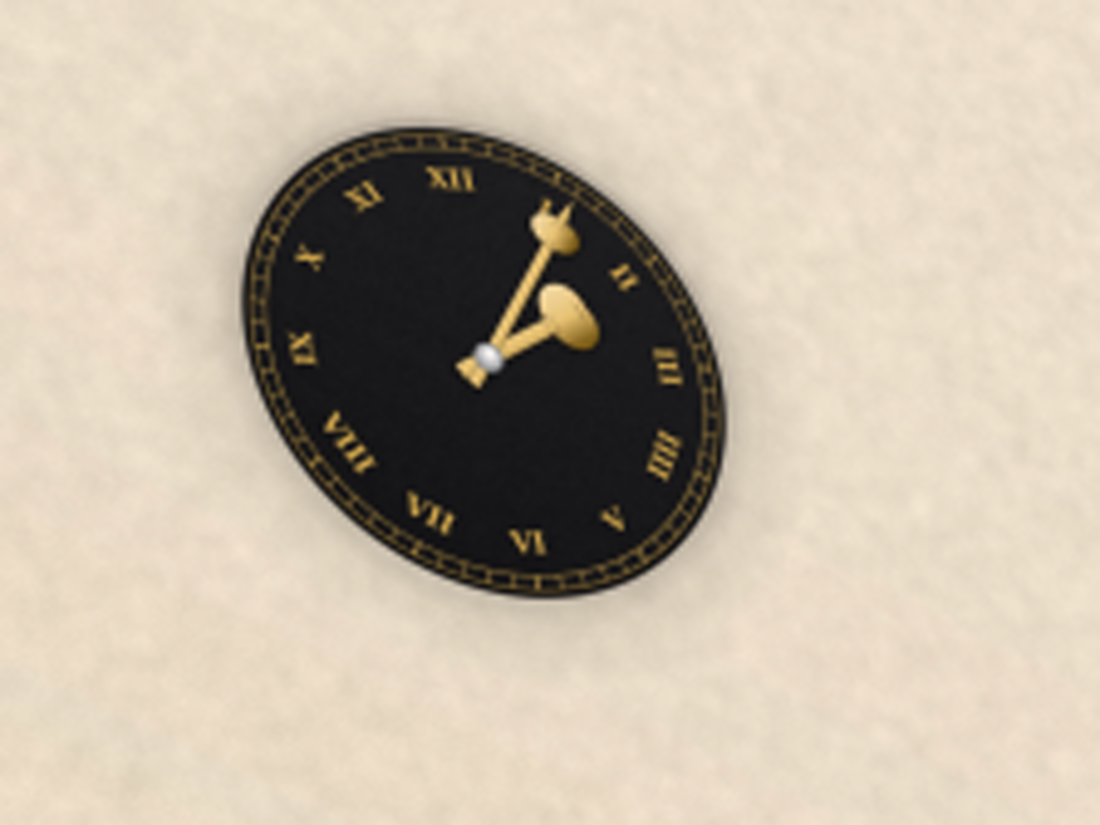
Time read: 2:06
